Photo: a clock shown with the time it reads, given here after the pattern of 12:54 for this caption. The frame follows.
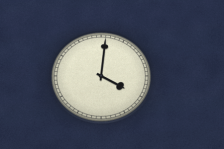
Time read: 4:01
